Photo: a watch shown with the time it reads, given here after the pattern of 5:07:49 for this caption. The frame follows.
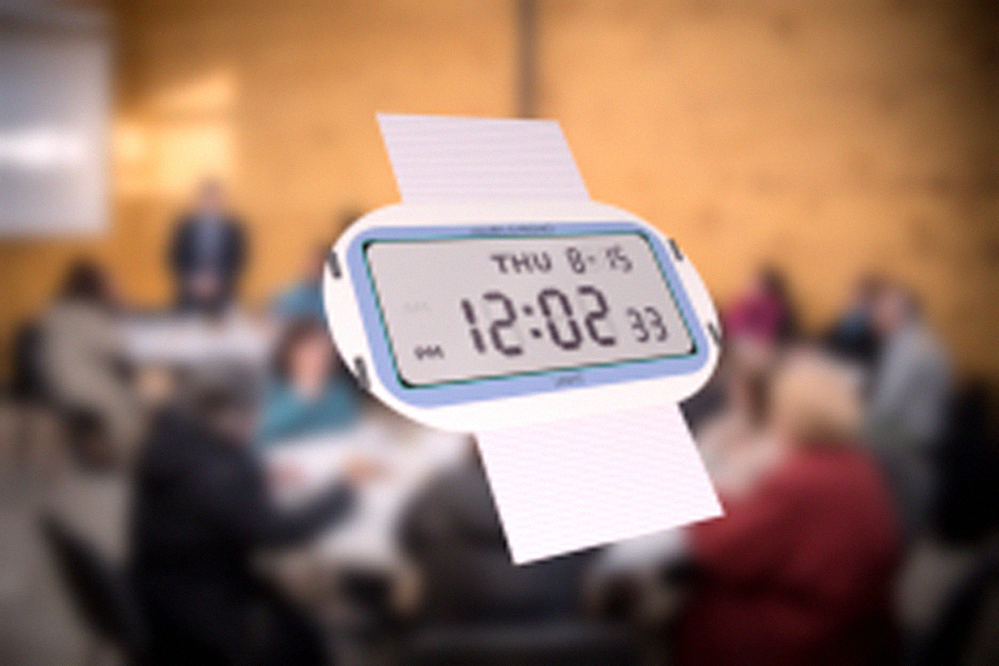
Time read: 12:02:33
